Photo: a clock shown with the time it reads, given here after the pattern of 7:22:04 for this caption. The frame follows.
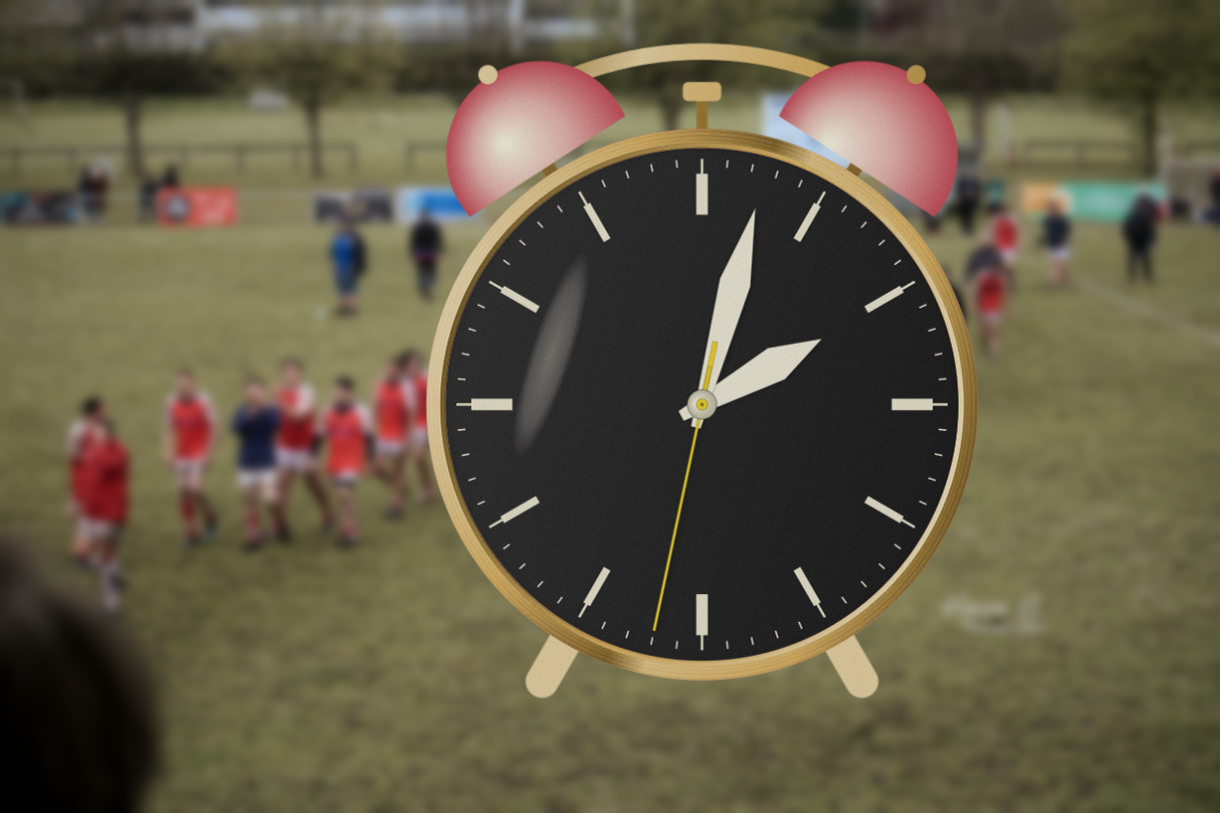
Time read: 2:02:32
